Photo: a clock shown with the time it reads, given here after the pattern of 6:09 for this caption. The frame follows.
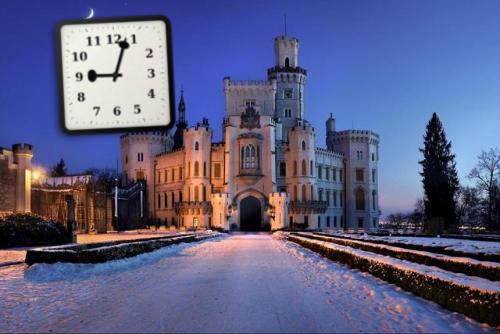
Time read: 9:03
